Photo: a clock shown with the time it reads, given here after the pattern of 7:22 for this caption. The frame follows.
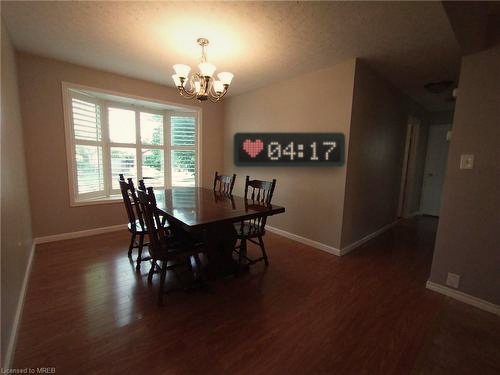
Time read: 4:17
